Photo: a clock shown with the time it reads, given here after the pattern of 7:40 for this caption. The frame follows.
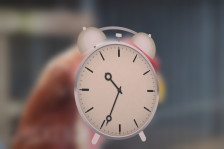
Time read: 10:34
